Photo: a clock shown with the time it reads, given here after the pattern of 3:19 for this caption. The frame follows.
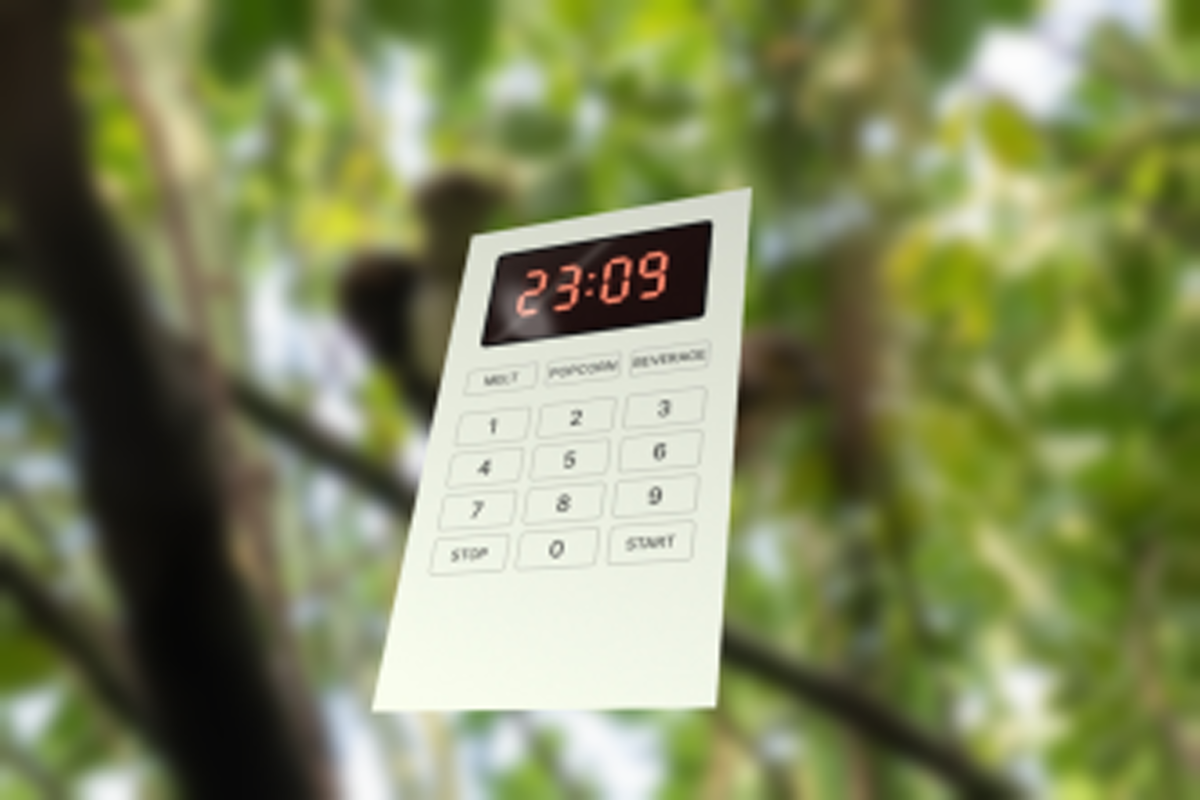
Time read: 23:09
